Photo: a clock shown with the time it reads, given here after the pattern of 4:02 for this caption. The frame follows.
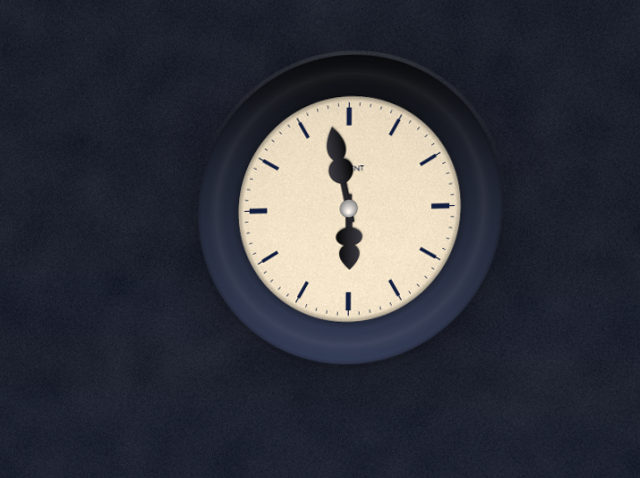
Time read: 5:58
